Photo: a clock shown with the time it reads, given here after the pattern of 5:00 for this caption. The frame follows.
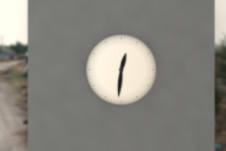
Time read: 12:31
